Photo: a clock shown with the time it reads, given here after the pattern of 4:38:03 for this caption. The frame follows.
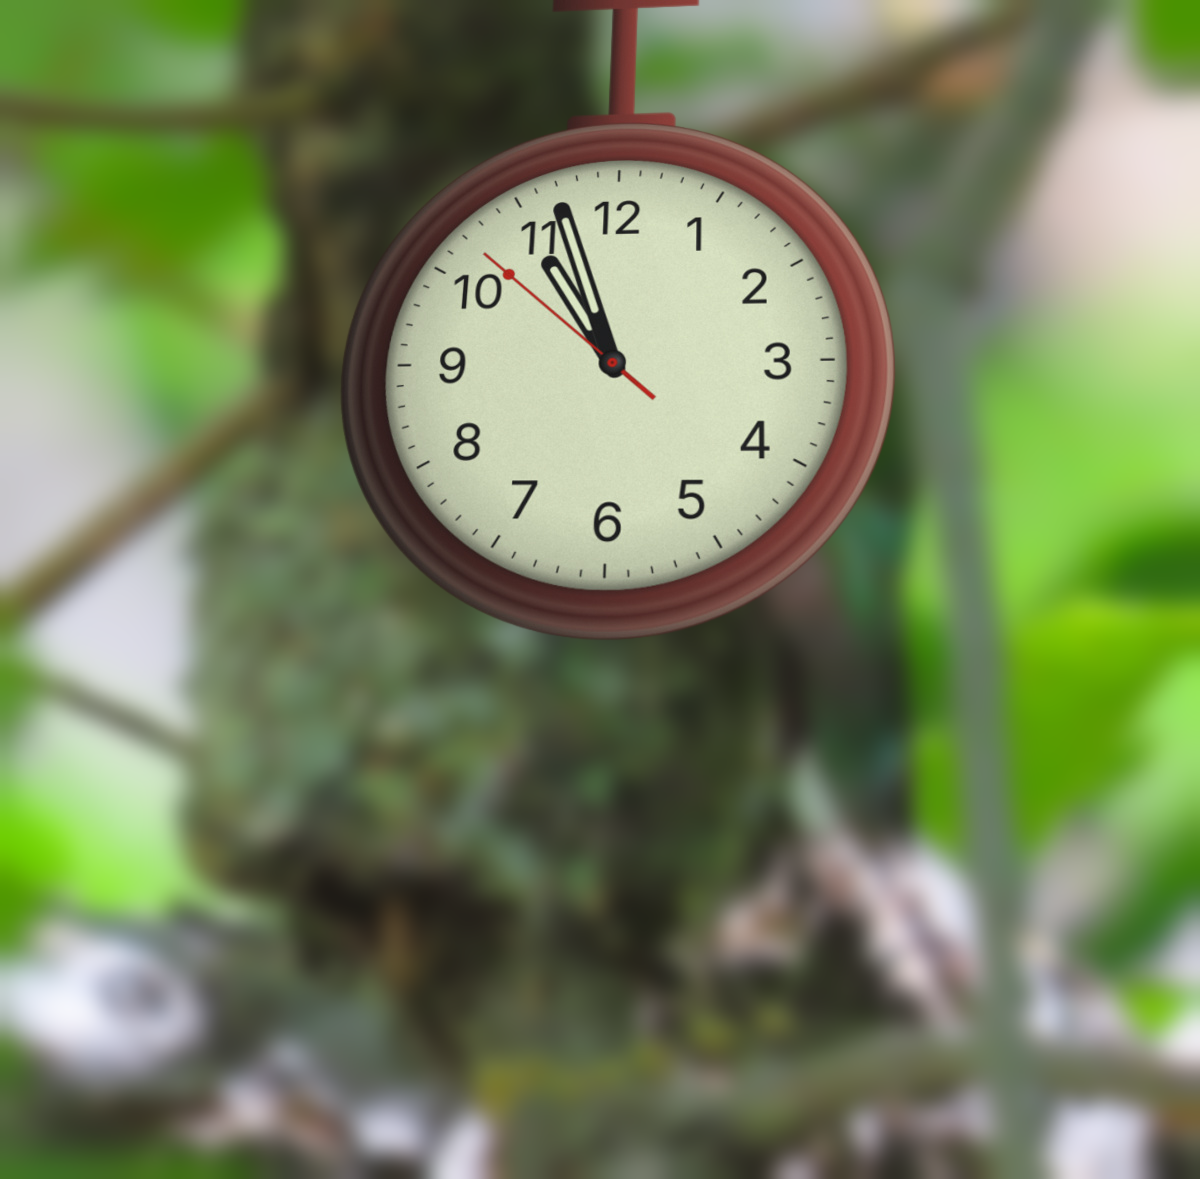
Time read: 10:56:52
